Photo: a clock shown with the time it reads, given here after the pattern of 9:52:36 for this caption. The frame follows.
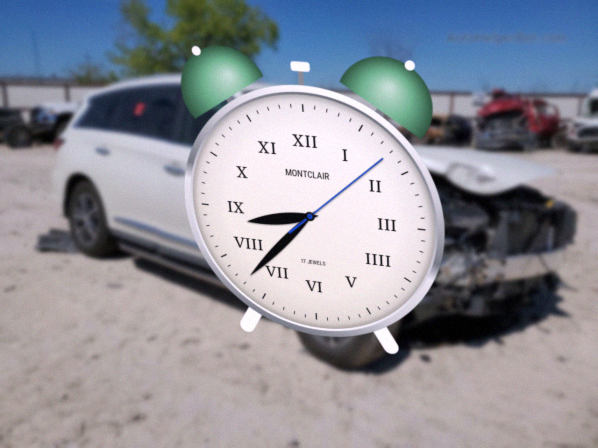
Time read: 8:37:08
